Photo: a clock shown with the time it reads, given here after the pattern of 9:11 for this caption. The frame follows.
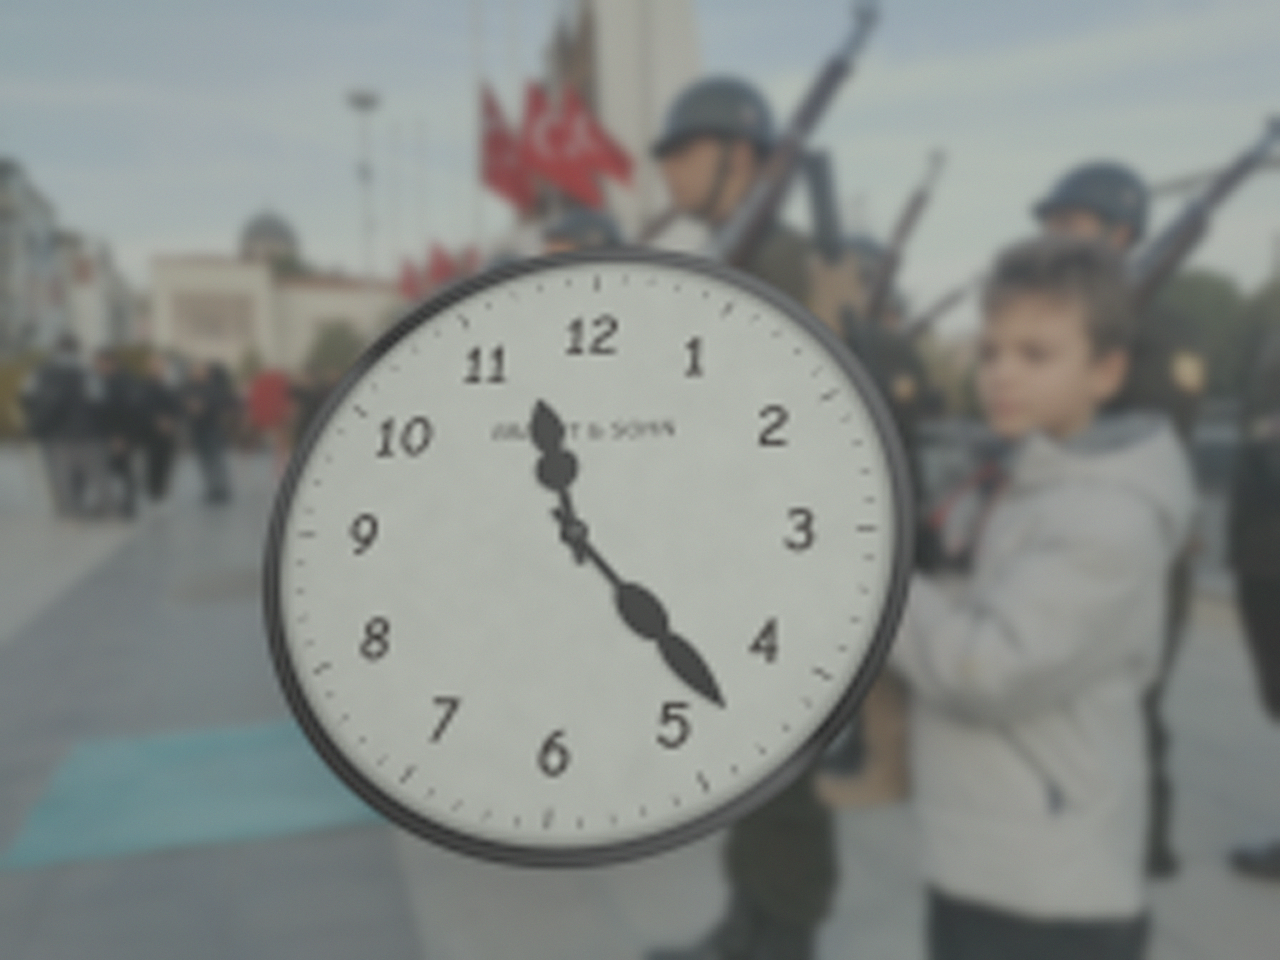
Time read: 11:23
